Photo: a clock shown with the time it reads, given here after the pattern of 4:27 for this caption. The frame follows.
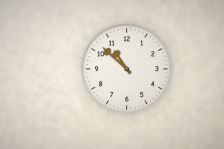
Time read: 10:52
